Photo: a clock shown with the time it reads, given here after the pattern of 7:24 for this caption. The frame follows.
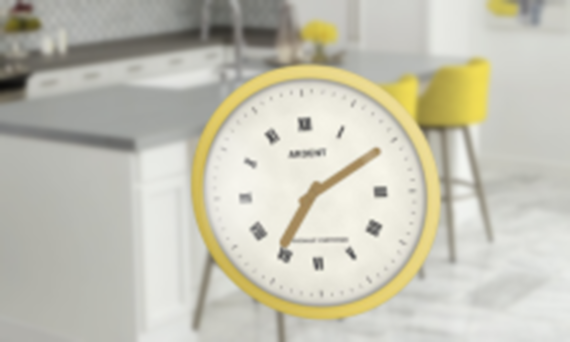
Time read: 7:10
